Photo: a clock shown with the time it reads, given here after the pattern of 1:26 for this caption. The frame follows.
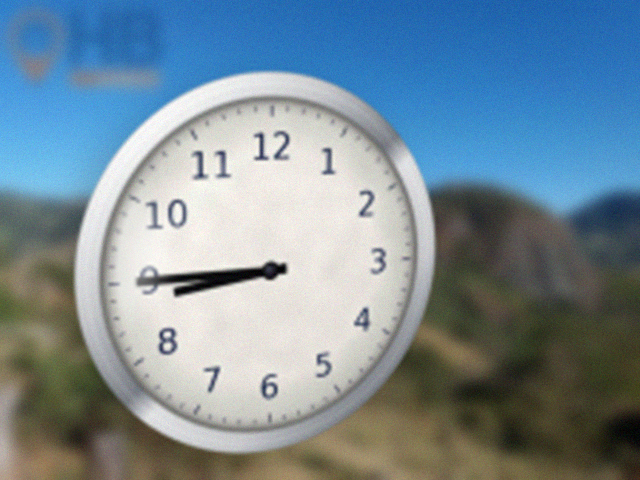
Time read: 8:45
